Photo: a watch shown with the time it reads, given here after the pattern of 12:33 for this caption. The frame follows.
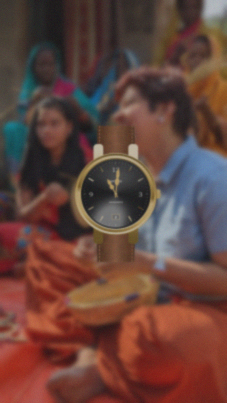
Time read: 11:01
